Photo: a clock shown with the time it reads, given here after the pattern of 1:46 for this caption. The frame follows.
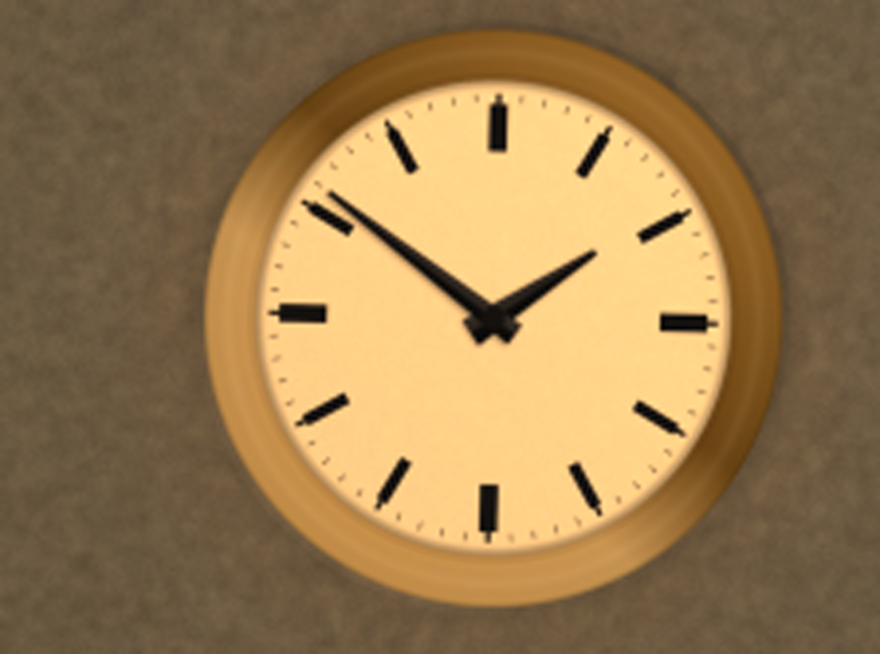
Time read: 1:51
